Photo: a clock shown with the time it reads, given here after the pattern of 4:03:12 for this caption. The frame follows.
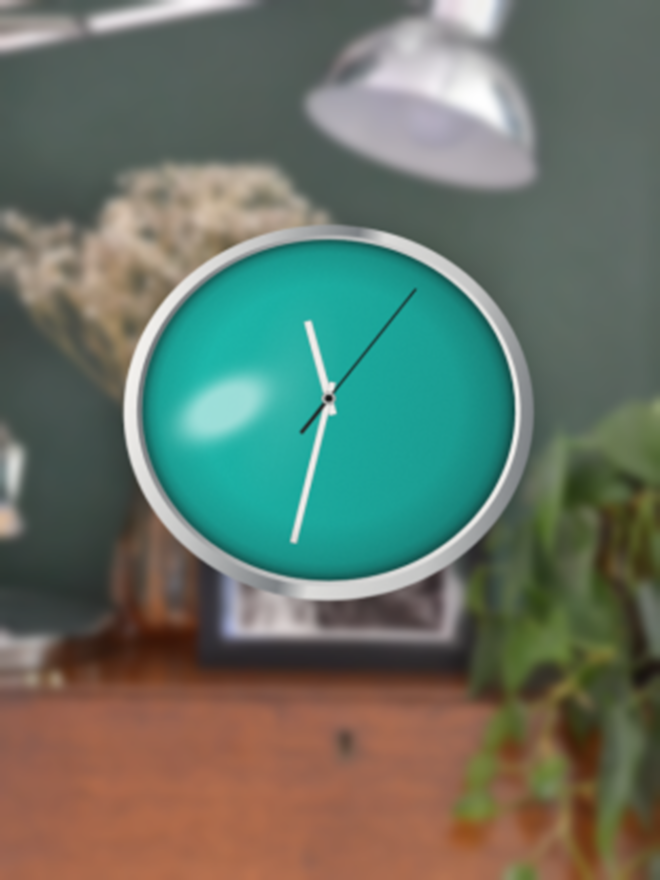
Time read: 11:32:06
